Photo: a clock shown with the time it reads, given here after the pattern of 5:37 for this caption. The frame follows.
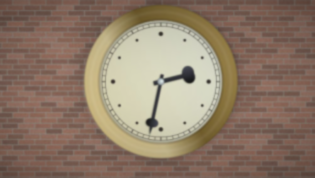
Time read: 2:32
